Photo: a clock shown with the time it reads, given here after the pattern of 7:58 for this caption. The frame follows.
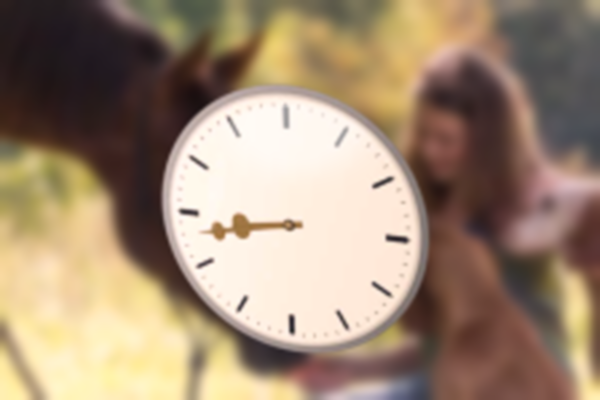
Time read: 8:43
